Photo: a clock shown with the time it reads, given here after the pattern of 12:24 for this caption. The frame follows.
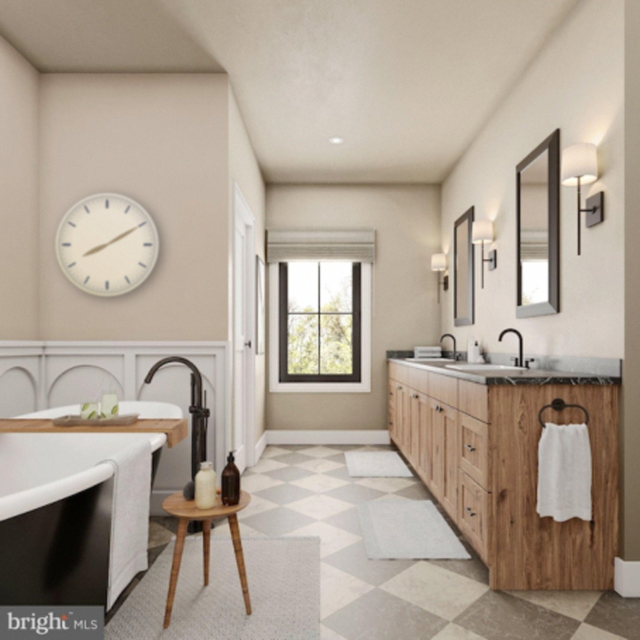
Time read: 8:10
